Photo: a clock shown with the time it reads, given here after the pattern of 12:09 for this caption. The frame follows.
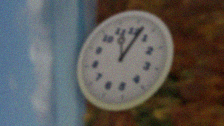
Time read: 11:02
